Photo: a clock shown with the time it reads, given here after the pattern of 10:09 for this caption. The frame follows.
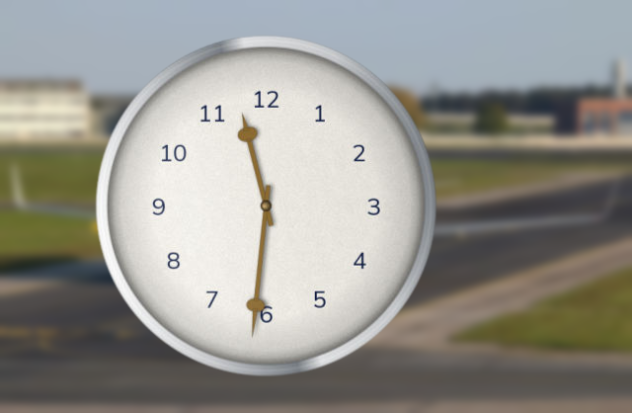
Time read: 11:31
